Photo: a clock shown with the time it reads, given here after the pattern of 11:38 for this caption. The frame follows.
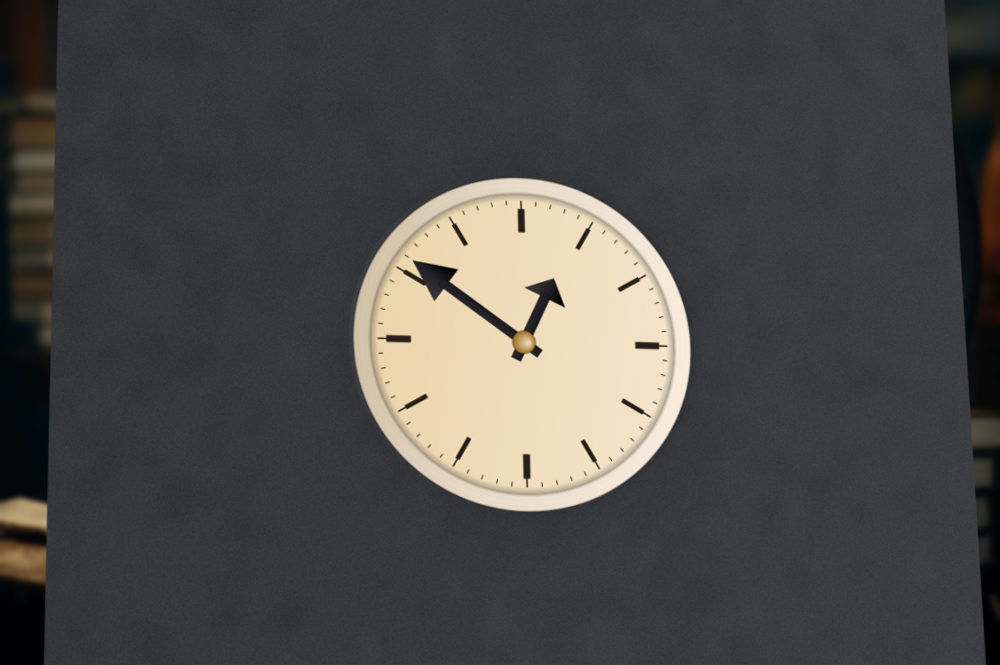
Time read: 12:51
